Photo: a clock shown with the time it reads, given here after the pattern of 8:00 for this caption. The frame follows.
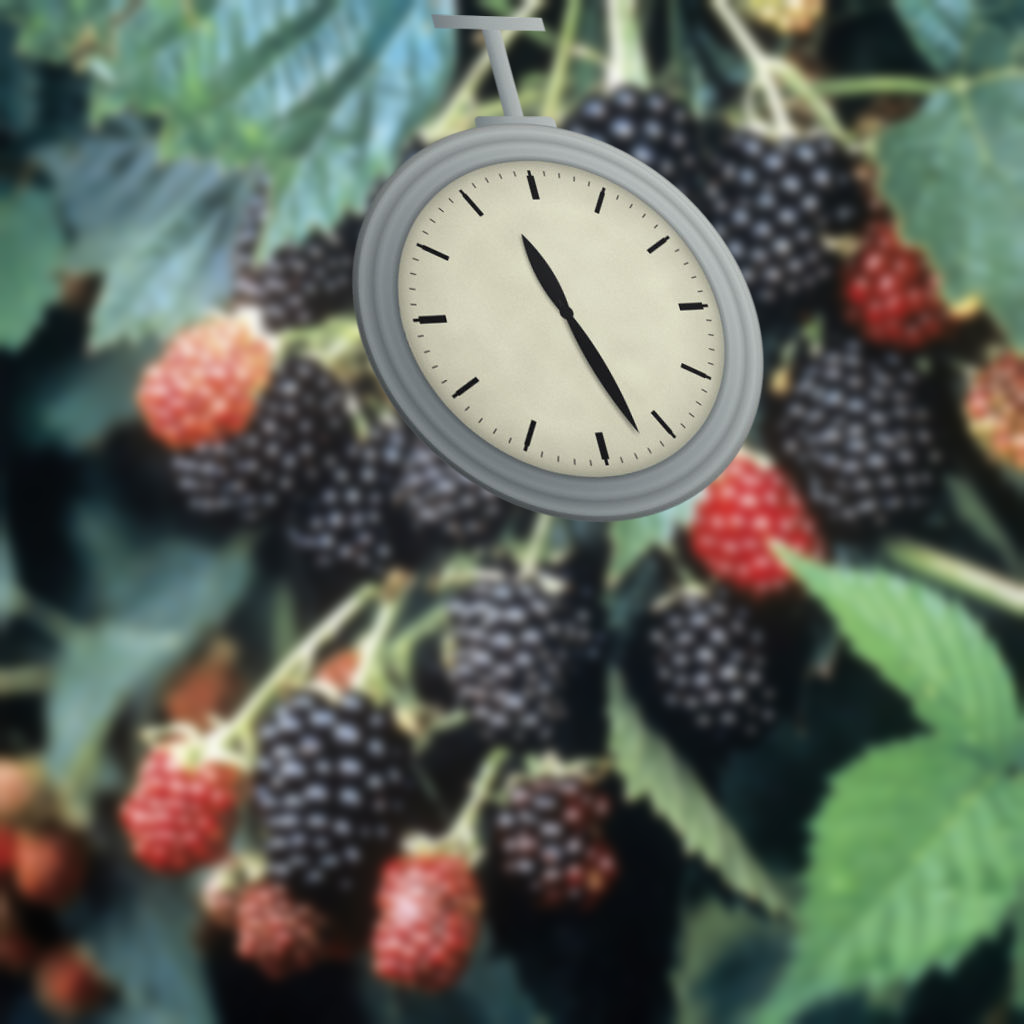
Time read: 11:27
